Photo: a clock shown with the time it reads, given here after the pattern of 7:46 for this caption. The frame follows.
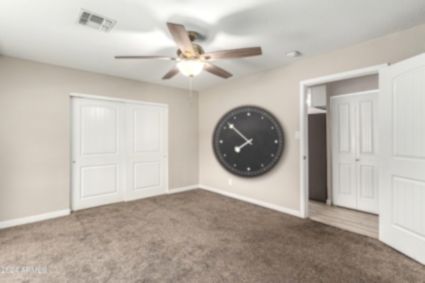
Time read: 7:52
